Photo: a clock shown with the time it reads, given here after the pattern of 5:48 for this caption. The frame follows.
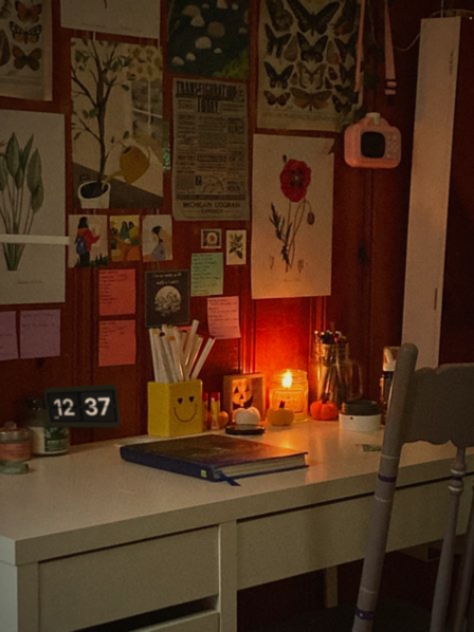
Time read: 12:37
